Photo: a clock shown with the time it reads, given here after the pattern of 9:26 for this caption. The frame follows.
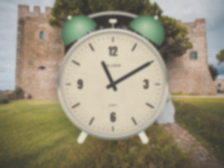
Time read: 11:10
